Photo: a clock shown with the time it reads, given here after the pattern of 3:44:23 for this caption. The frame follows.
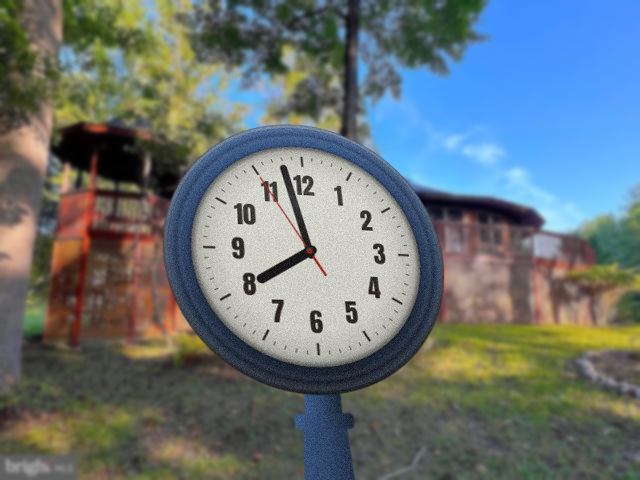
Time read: 7:57:55
